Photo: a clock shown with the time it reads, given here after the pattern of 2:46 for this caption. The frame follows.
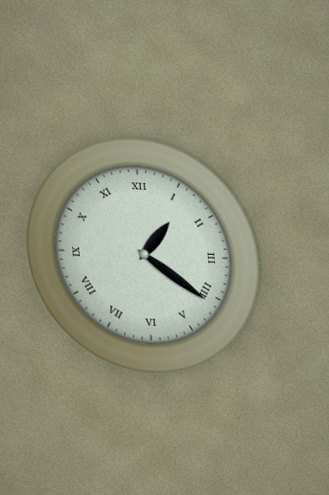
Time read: 1:21
